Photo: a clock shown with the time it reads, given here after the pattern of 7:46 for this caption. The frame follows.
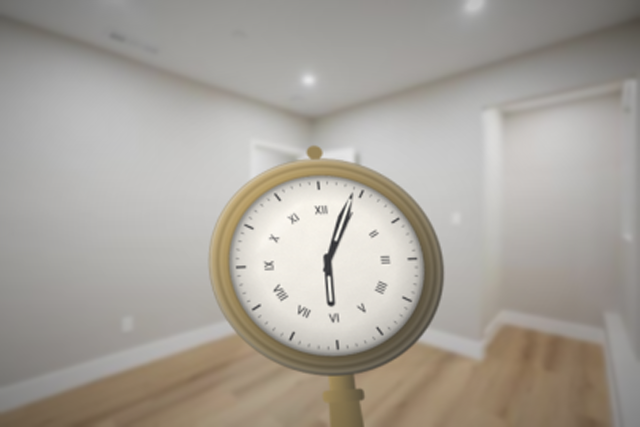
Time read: 6:04
